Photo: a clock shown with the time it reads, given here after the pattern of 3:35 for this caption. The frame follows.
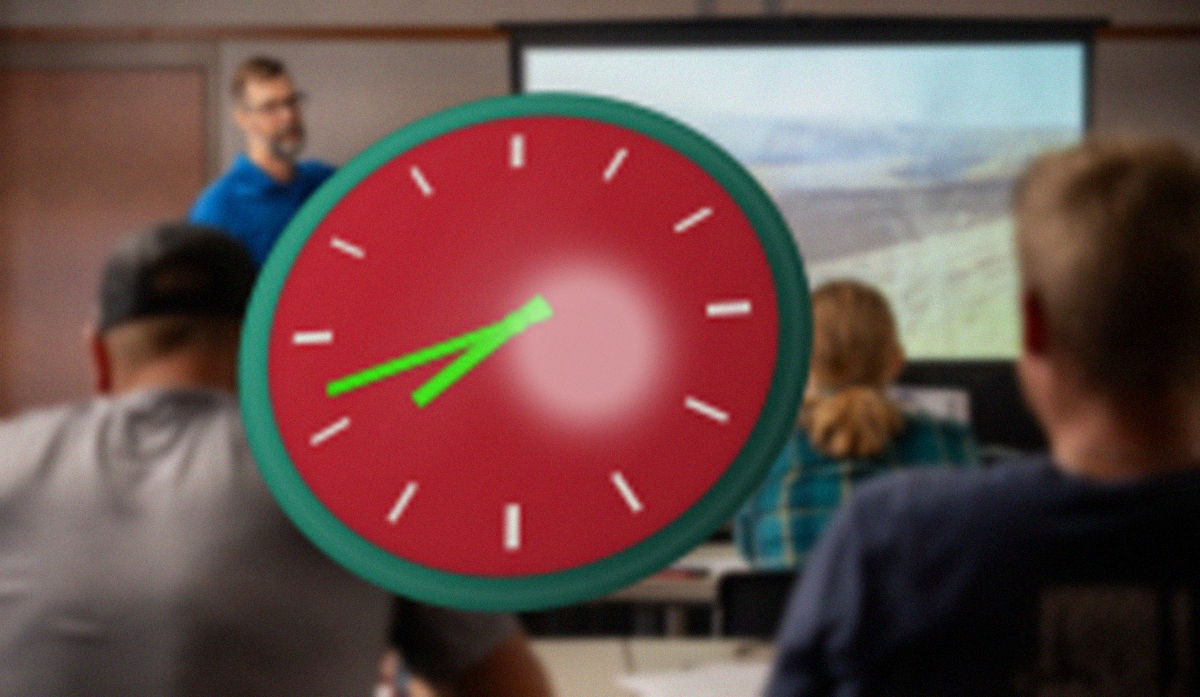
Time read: 7:42
